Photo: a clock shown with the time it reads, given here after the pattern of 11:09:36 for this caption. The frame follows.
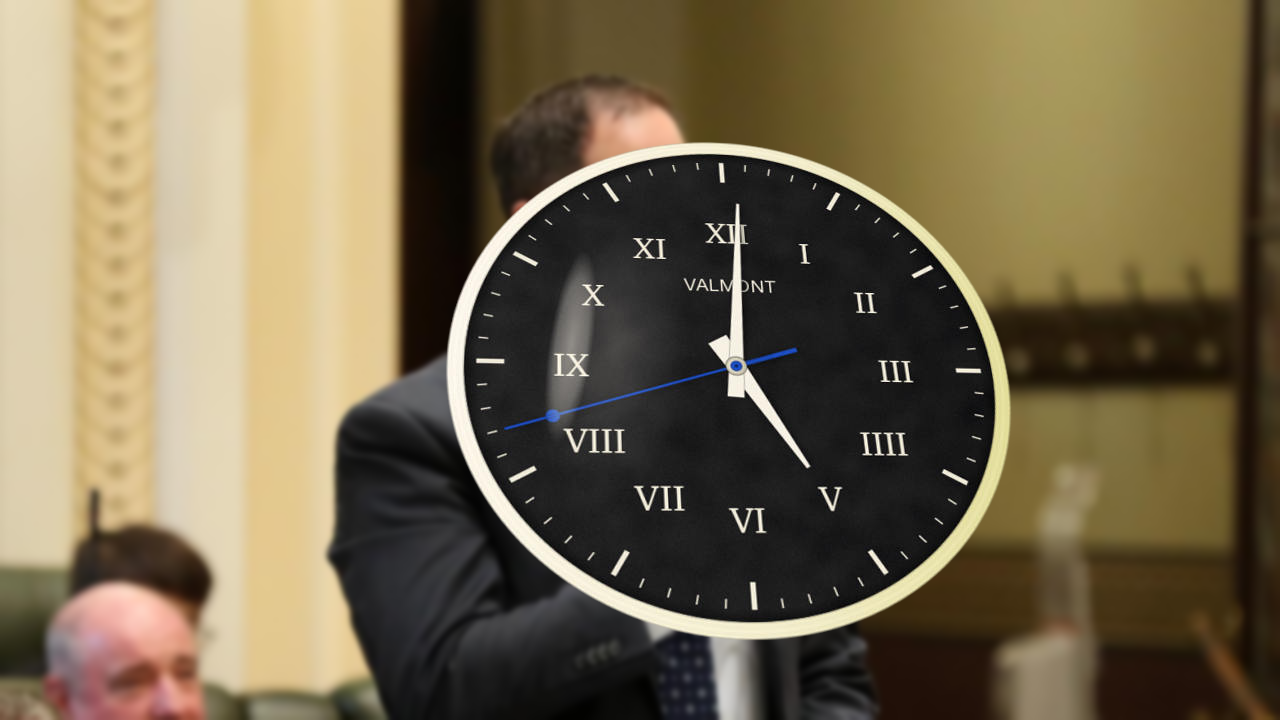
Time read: 5:00:42
